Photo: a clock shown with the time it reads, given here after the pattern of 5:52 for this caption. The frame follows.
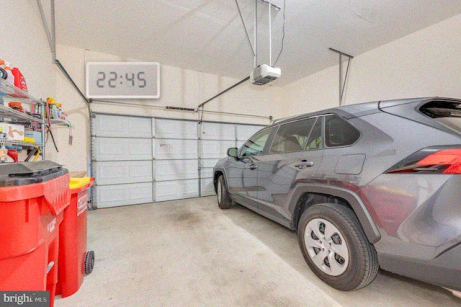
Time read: 22:45
